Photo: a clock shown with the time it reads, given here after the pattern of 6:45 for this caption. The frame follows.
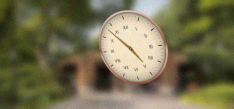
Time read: 4:53
